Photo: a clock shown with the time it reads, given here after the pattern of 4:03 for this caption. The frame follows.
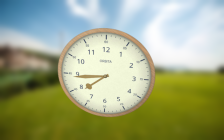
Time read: 7:44
